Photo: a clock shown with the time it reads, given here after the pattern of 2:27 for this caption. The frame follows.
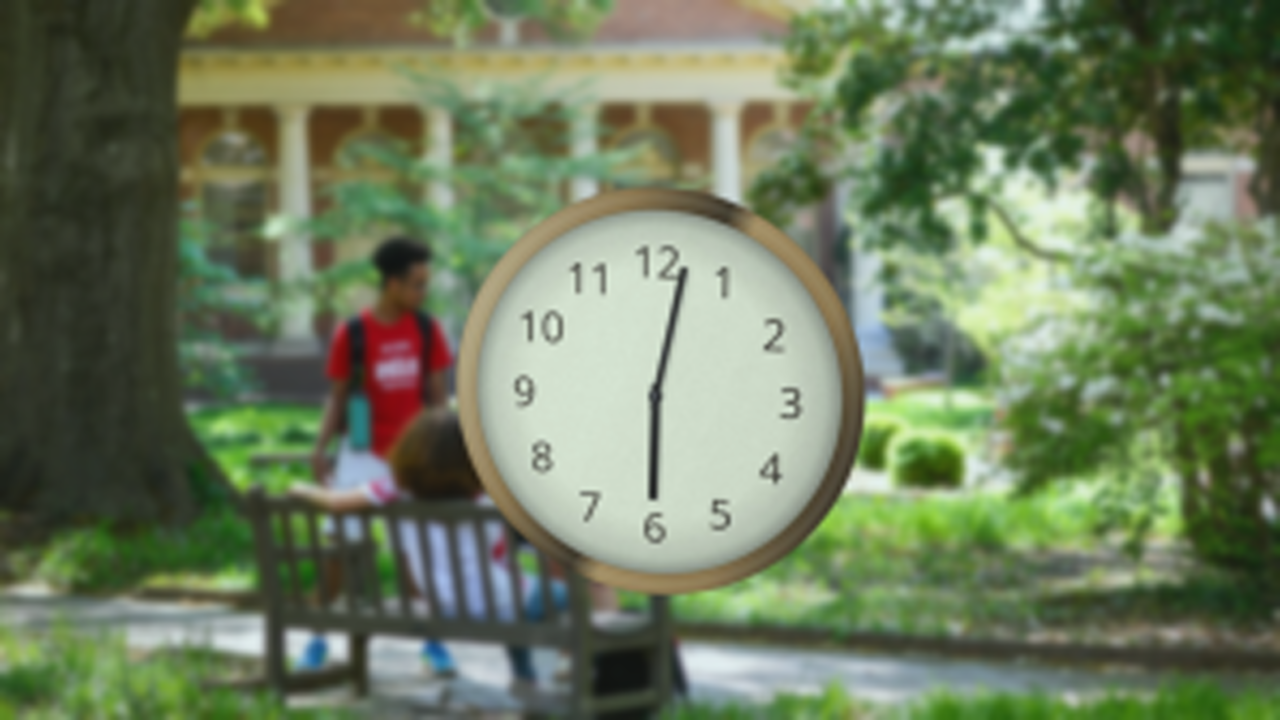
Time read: 6:02
